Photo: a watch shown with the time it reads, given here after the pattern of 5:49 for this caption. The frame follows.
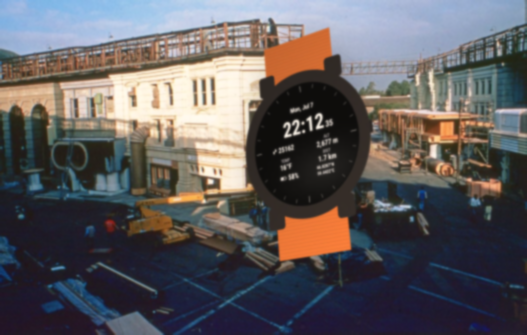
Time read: 22:12
